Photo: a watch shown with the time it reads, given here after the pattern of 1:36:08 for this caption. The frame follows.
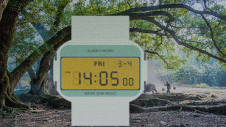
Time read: 14:05:00
